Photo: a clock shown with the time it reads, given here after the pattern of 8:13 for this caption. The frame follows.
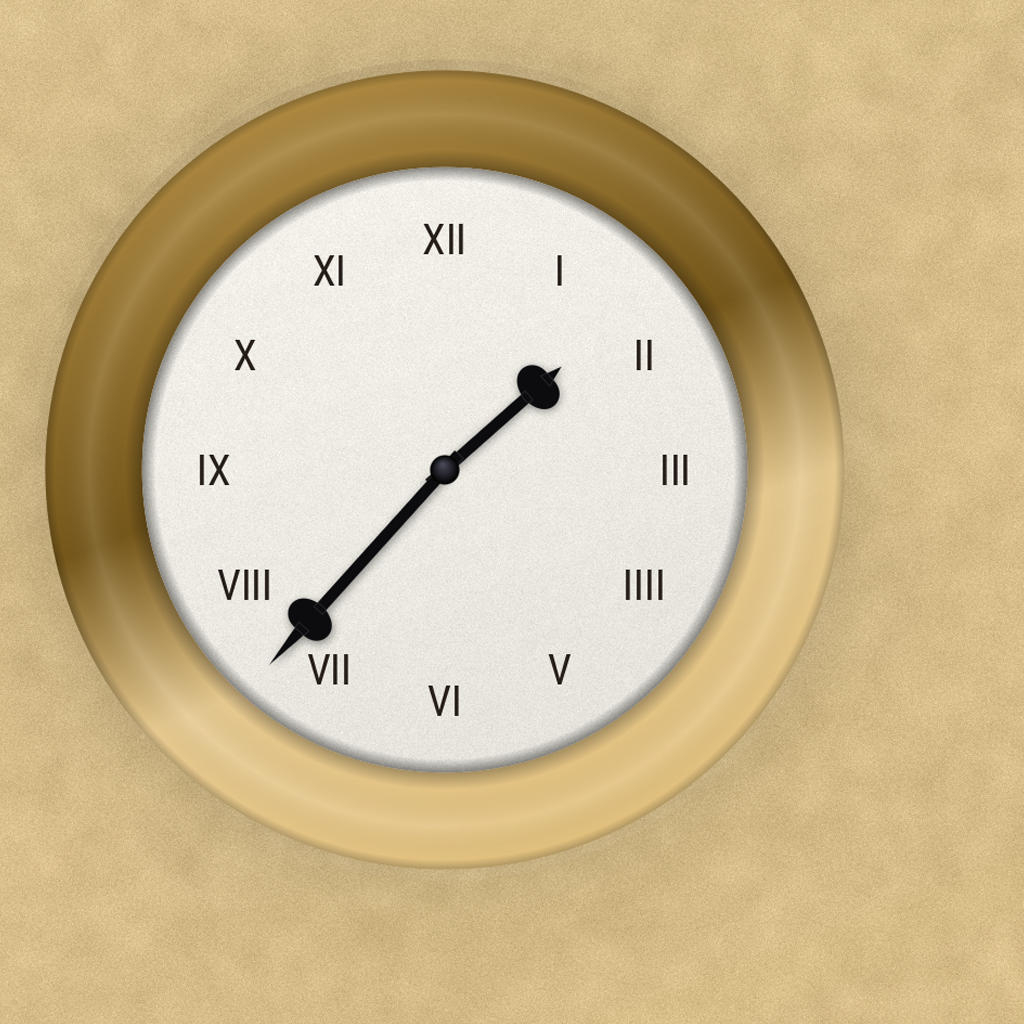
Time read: 1:37
